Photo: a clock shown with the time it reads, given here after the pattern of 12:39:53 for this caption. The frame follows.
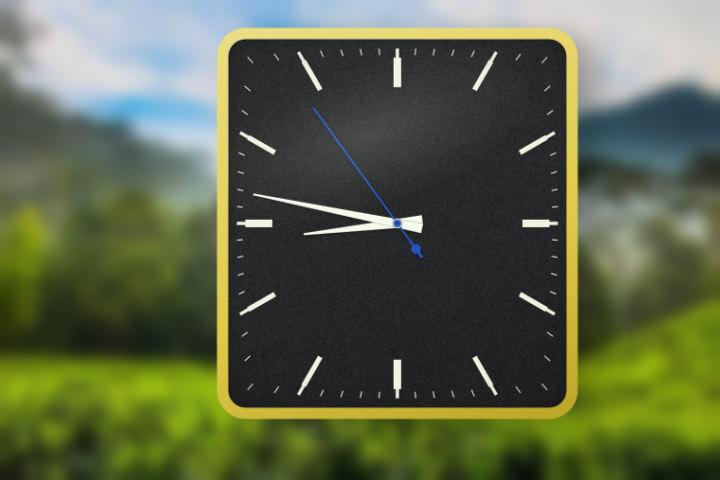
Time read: 8:46:54
